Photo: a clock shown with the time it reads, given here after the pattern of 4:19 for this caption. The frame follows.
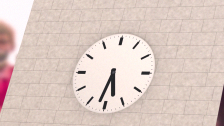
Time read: 5:32
